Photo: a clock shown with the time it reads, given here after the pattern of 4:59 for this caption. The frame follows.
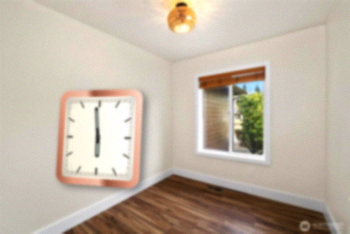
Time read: 5:59
